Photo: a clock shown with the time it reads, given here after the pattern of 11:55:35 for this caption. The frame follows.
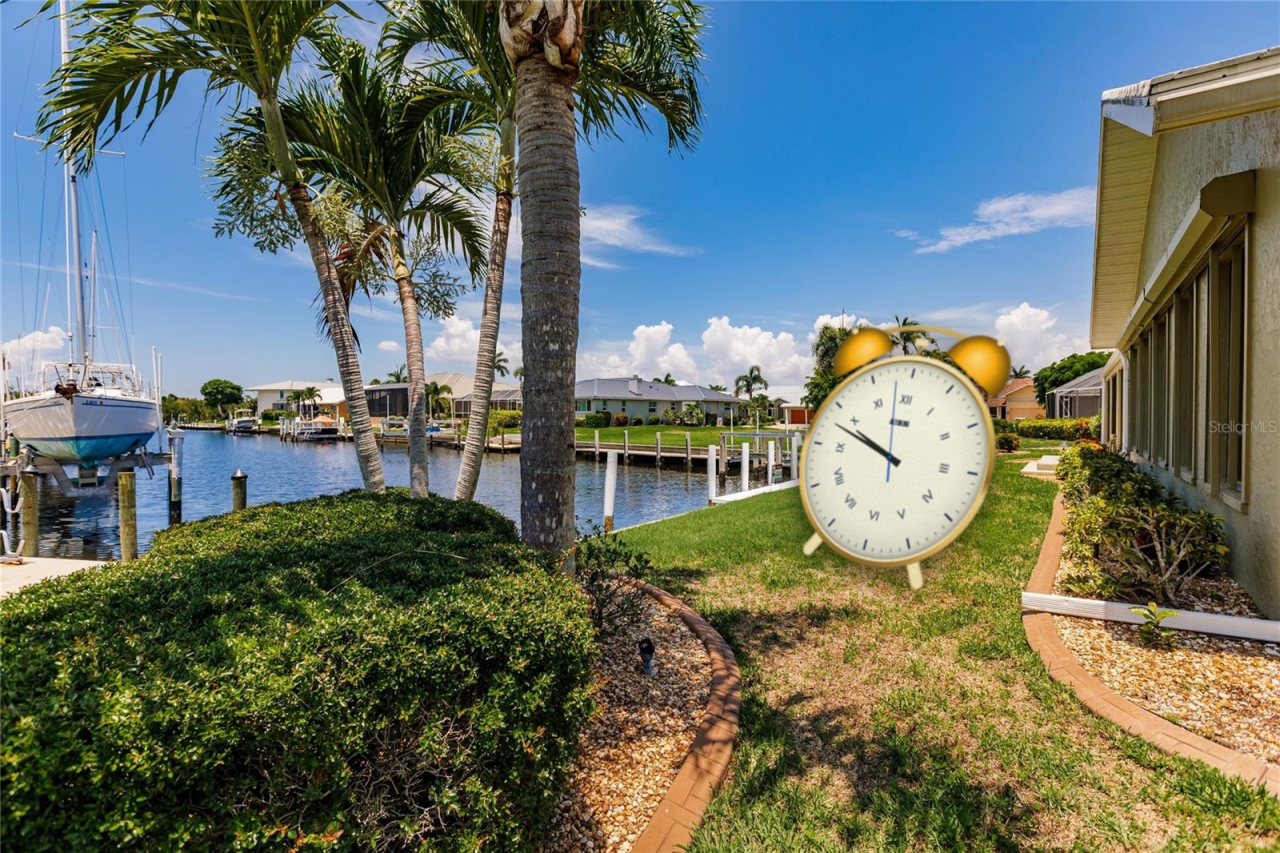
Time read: 9:47:58
